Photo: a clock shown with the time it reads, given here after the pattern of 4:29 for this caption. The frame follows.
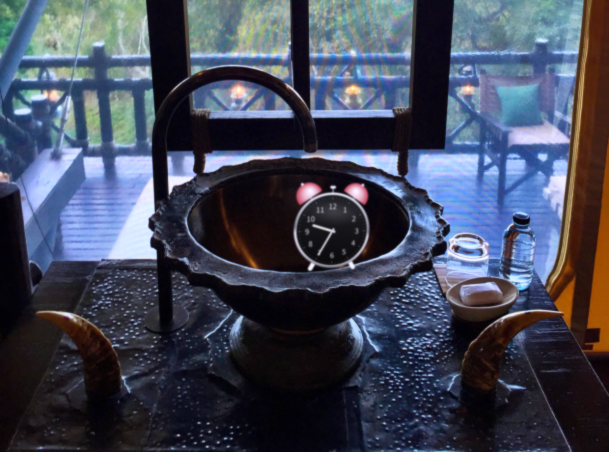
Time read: 9:35
